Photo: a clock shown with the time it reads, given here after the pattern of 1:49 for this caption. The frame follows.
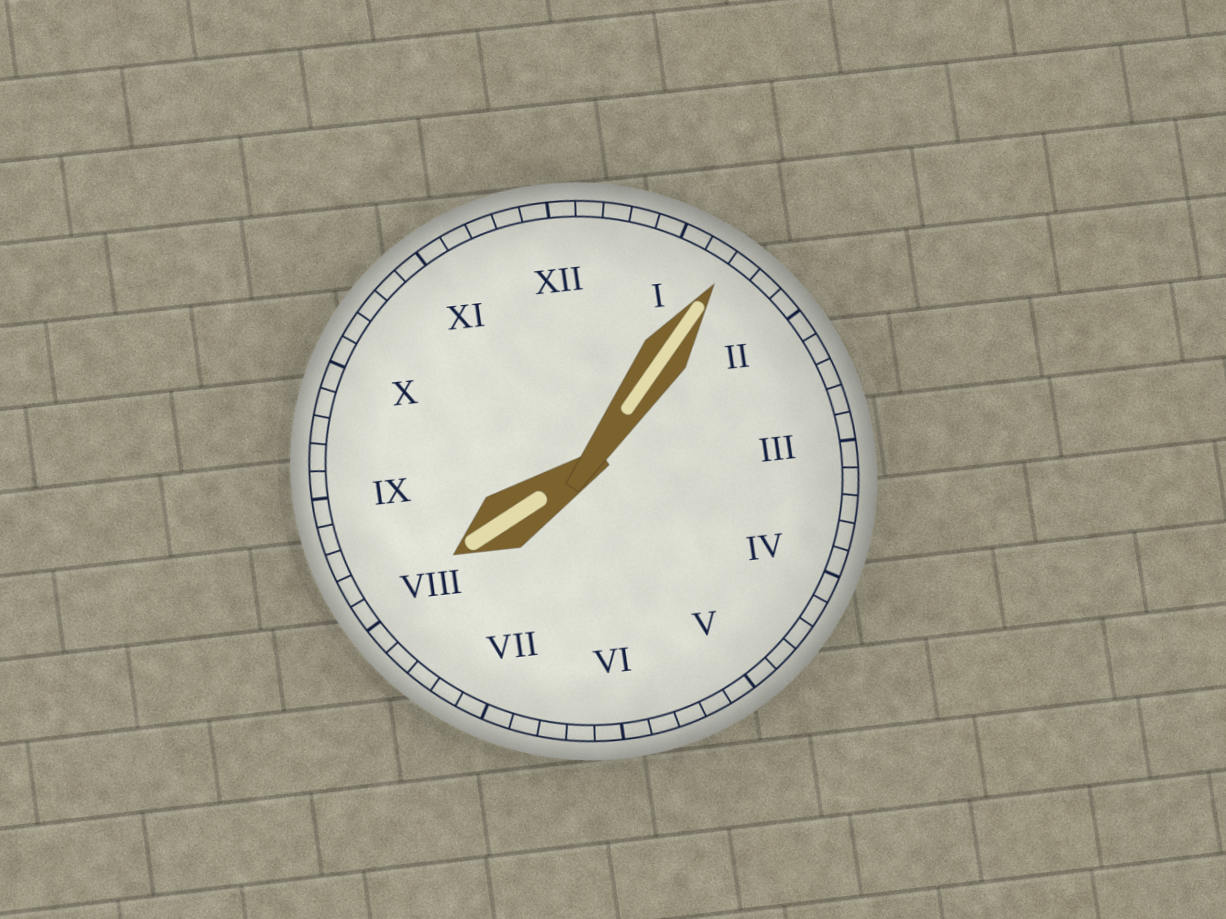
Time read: 8:07
